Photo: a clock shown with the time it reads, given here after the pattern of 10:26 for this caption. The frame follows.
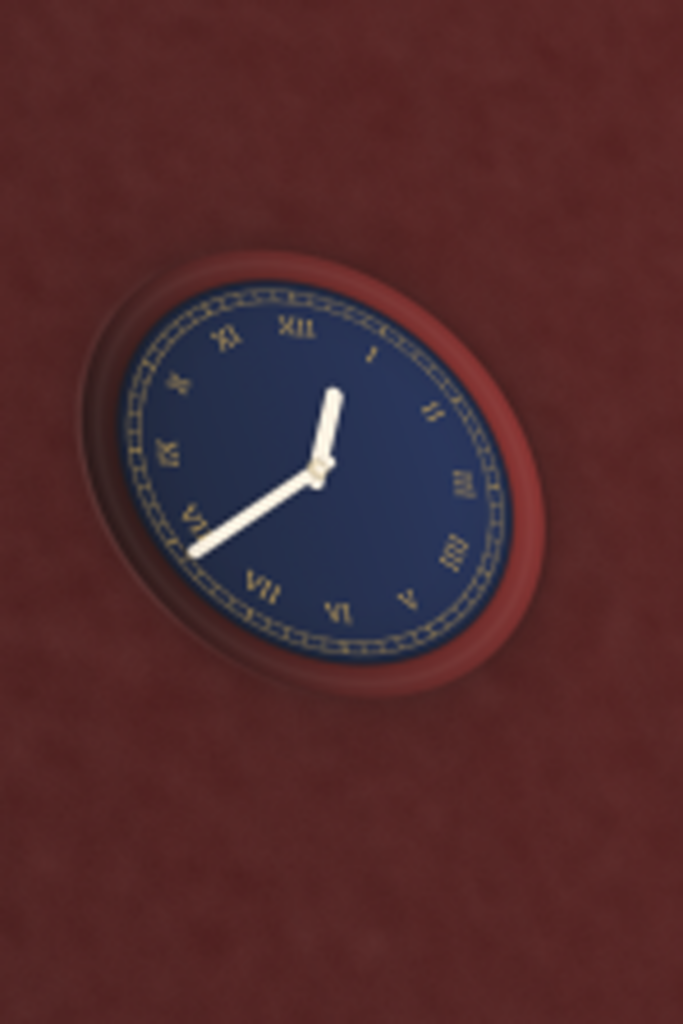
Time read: 12:39
